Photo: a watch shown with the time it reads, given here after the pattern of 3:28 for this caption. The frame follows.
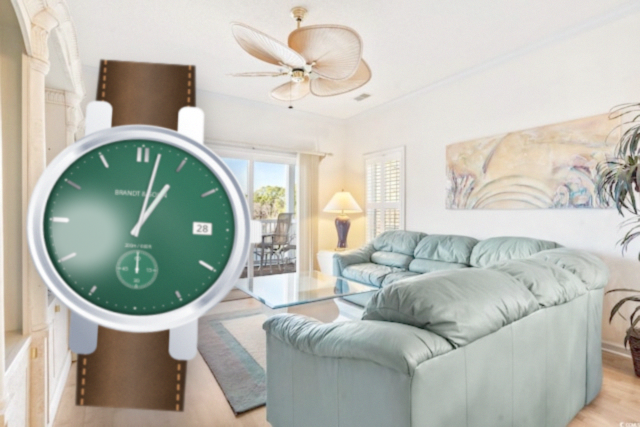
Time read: 1:02
